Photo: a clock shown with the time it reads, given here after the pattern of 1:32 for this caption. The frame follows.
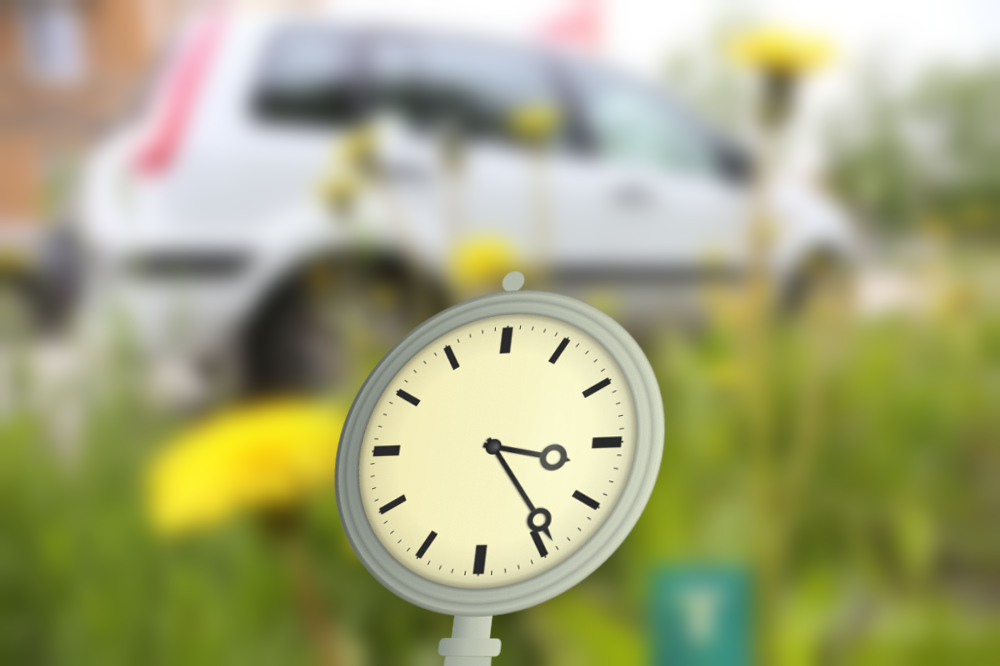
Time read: 3:24
